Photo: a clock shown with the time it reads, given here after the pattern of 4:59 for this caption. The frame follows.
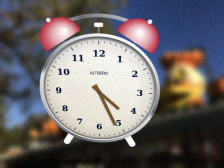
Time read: 4:26
